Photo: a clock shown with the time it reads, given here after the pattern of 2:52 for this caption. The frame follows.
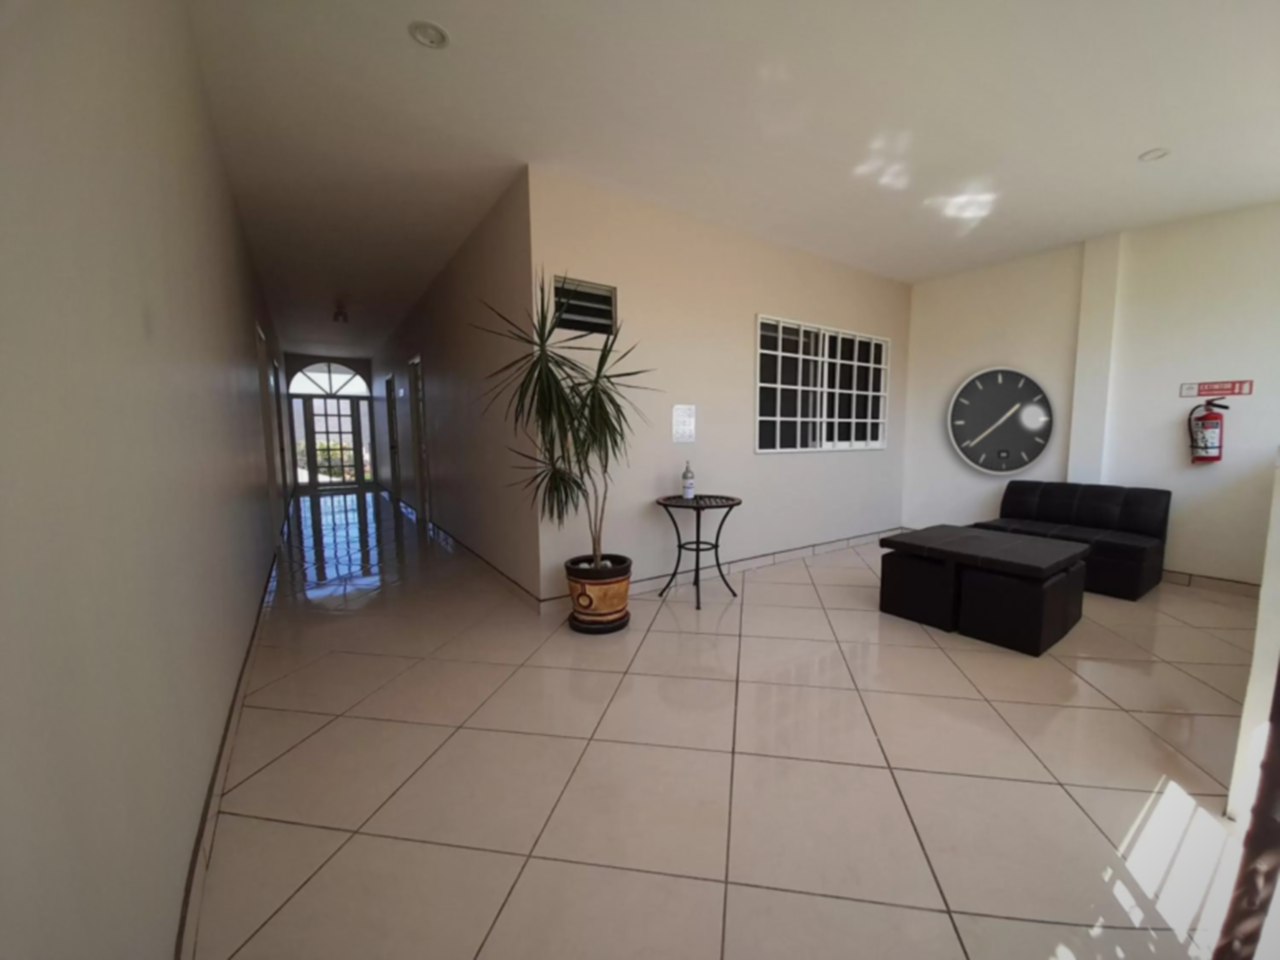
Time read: 1:39
